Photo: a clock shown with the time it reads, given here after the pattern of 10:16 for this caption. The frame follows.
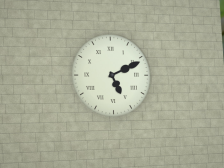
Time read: 5:11
